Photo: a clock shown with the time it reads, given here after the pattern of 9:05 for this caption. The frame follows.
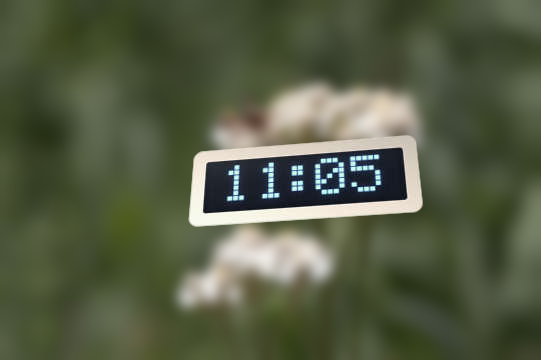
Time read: 11:05
